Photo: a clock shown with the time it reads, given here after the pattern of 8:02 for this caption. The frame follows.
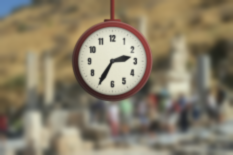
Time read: 2:35
